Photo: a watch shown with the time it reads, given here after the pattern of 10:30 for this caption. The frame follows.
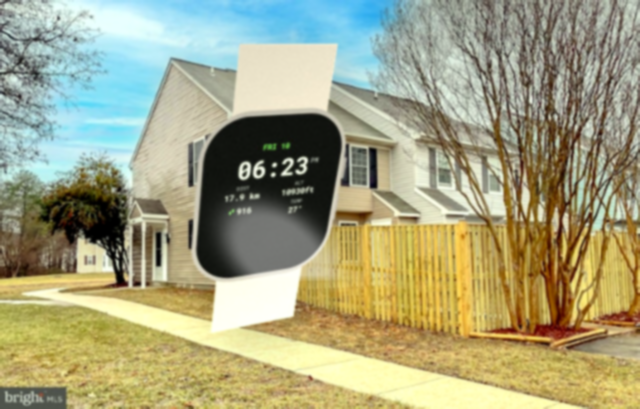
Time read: 6:23
